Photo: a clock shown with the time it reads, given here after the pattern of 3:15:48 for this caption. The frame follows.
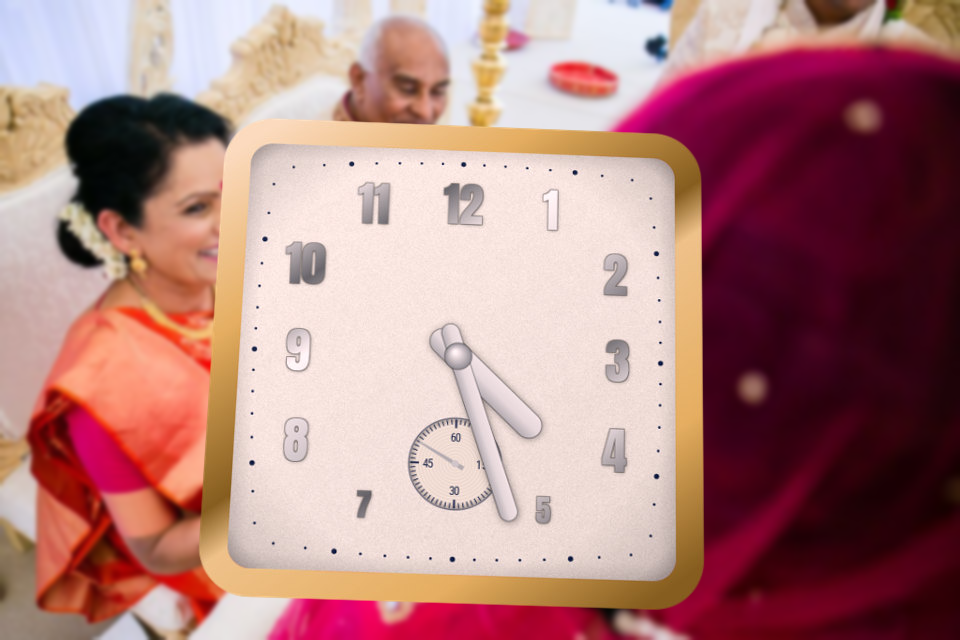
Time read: 4:26:50
